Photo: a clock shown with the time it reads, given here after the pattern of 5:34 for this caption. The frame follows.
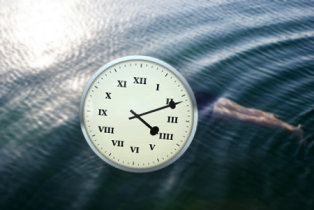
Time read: 4:11
